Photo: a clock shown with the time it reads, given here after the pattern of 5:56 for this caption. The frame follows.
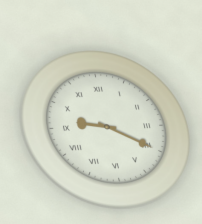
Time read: 9:20
